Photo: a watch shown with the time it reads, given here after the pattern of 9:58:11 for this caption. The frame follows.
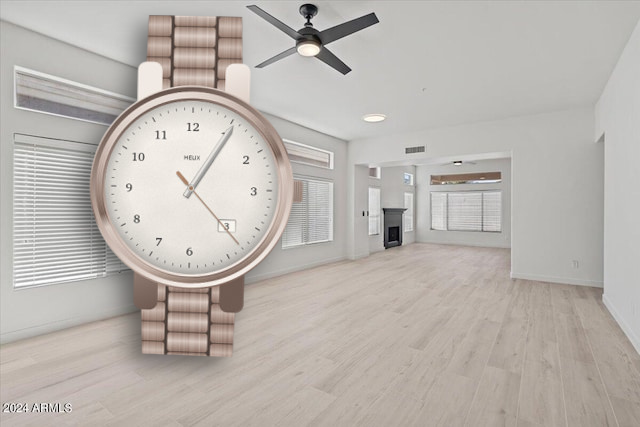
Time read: 1:05:23
